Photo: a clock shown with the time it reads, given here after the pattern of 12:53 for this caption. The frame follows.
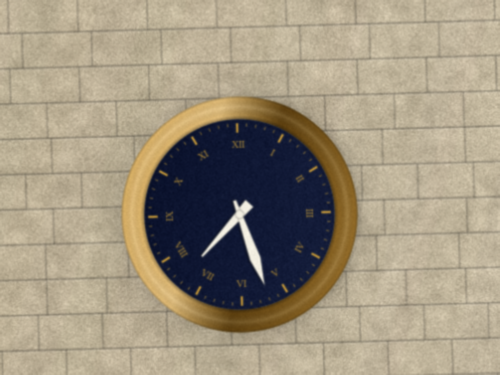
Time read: 7:27
